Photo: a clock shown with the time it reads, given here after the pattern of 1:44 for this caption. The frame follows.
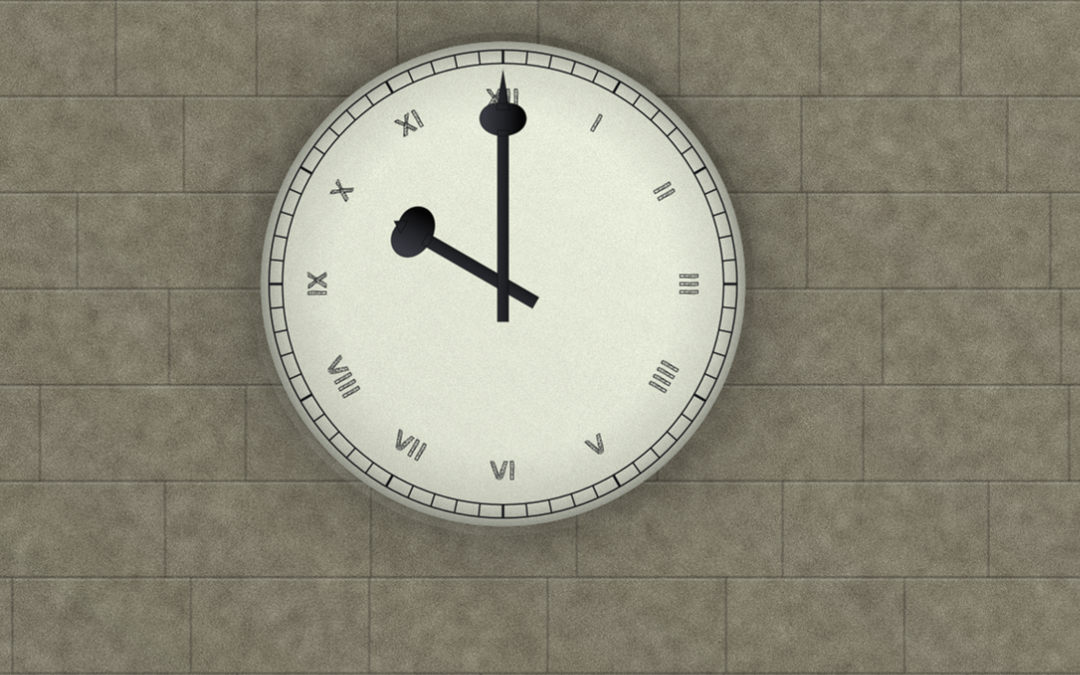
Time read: 10:00
